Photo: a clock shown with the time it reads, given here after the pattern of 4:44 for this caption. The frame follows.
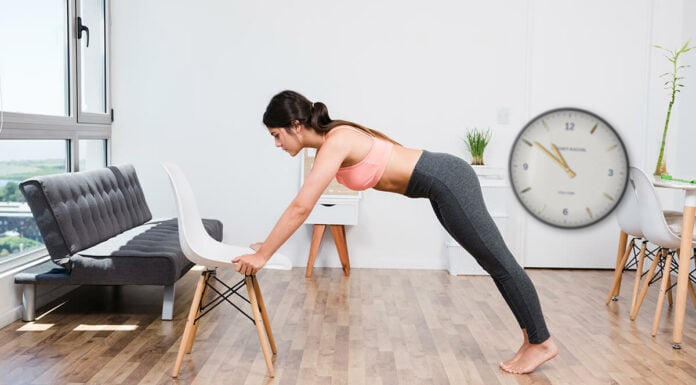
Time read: 10:51
